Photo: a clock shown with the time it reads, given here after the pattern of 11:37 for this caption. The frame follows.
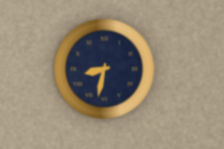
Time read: 8:32
